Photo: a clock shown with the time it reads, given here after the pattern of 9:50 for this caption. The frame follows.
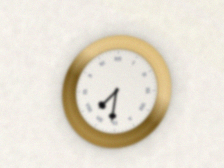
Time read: 7:31
